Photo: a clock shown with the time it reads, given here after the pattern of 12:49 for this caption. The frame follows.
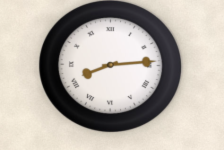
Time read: 8:14
